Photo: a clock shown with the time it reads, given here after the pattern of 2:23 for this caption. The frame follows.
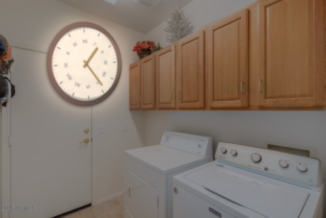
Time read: 1:24
